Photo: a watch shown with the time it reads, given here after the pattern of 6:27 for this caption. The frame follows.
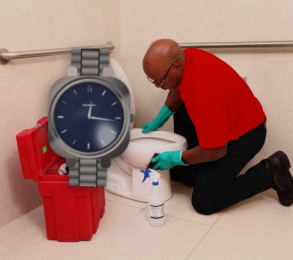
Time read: 12:16
